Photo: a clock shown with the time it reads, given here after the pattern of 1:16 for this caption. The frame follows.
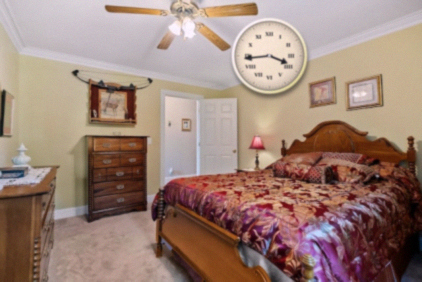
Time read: 3:44
